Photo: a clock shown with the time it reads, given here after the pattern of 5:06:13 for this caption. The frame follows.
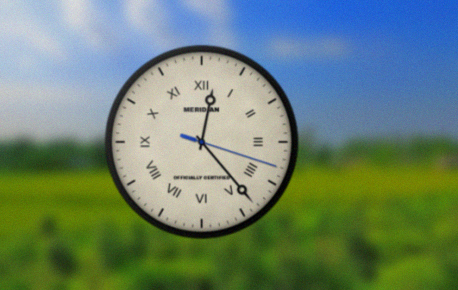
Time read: 12:23:18
